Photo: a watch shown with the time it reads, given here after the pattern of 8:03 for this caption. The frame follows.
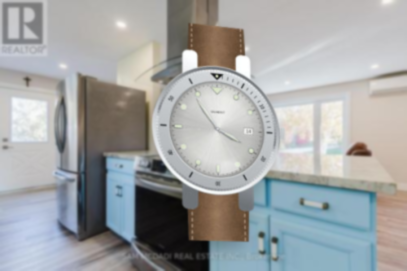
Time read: 3:54
